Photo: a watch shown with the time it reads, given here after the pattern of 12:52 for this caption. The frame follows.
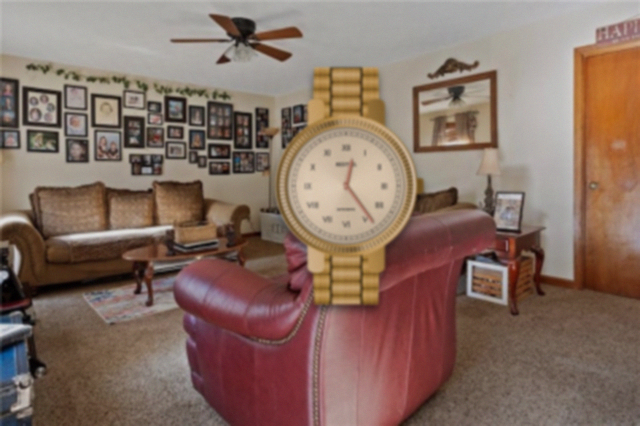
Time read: 12:24
